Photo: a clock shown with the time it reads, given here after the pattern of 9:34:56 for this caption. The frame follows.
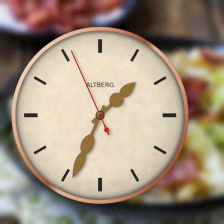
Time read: 1:33:56
